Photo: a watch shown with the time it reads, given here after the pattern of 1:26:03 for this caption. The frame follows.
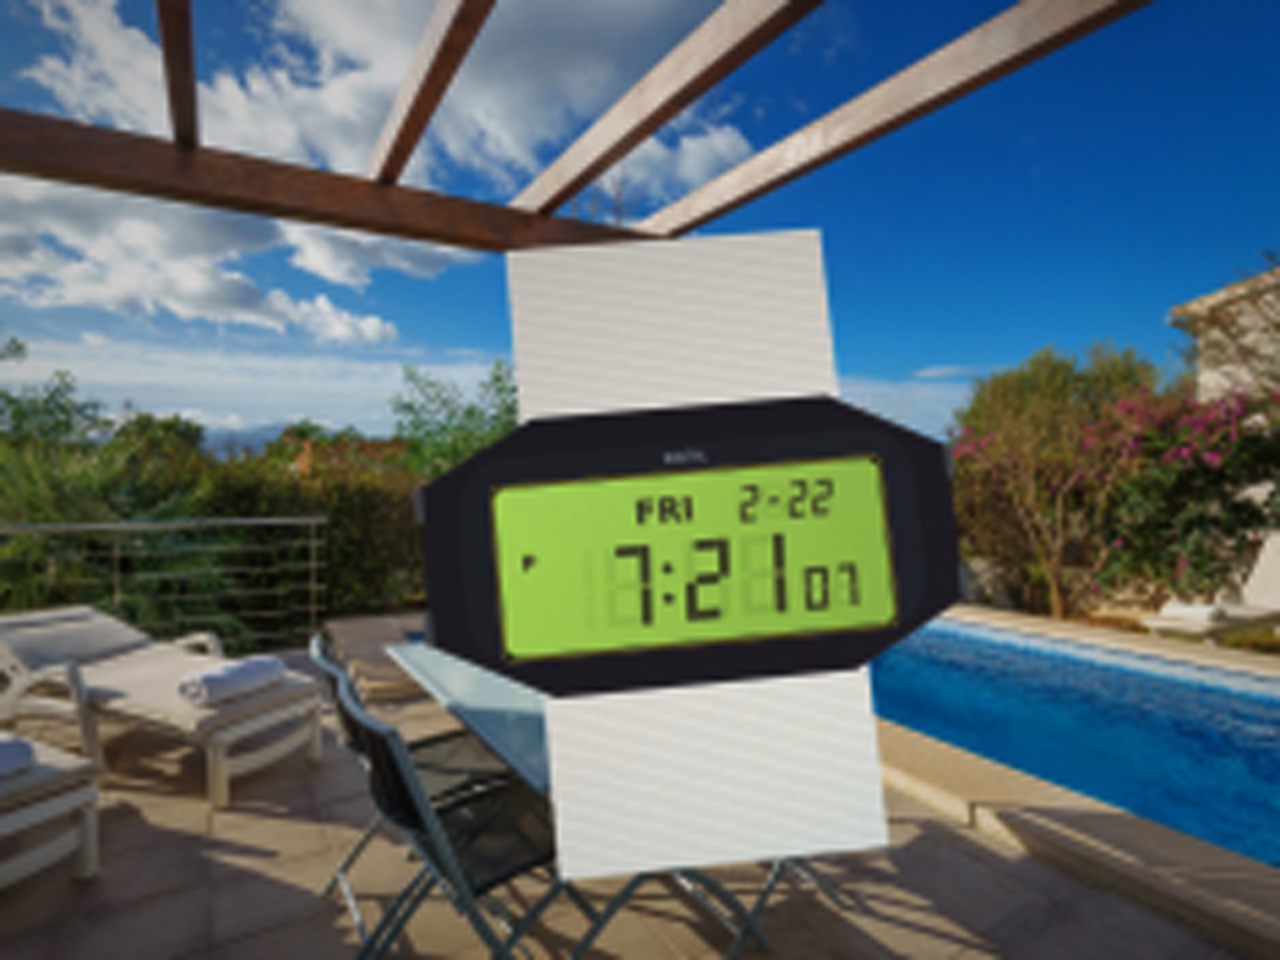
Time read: 7:21:07
